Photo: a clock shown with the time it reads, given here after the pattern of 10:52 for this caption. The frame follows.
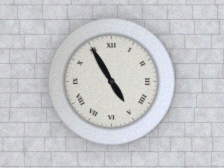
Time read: 4:55
